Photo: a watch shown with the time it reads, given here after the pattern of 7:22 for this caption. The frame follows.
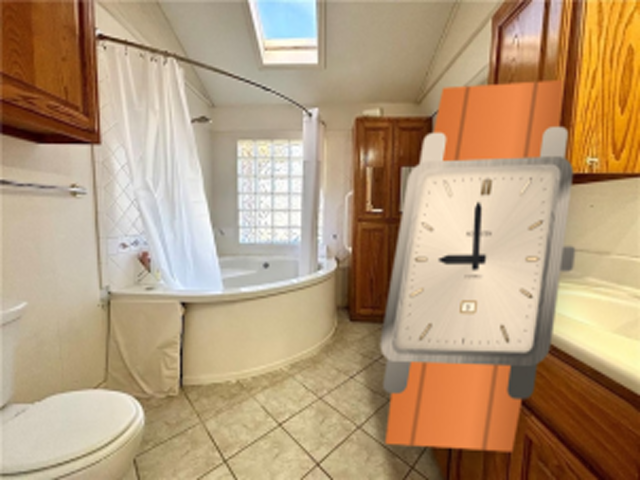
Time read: 8:59
